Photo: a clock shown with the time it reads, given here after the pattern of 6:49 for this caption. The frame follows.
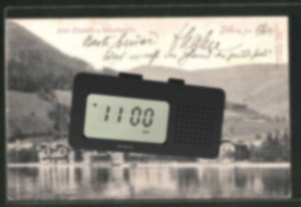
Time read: 11:00
